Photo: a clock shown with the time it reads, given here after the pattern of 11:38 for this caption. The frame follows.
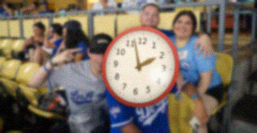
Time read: 1:57
